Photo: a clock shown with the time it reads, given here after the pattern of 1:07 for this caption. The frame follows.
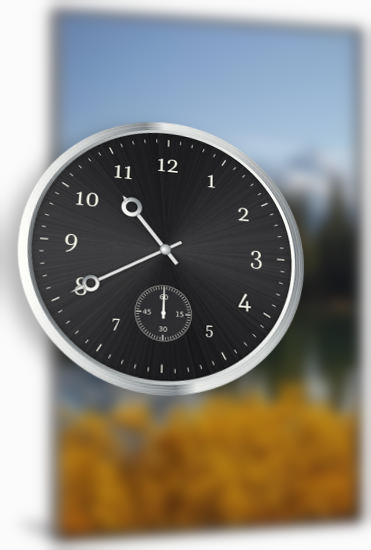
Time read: 10:40
